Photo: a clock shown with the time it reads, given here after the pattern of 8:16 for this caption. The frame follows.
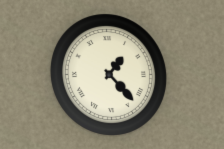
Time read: 1:23
